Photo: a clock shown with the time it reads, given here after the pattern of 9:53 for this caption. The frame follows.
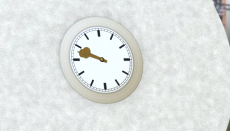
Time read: 9:48
